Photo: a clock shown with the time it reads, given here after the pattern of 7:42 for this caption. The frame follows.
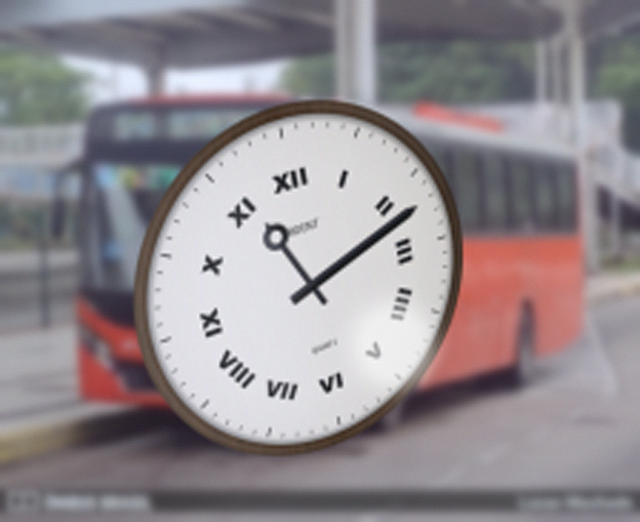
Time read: 11:12
